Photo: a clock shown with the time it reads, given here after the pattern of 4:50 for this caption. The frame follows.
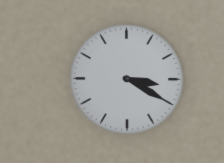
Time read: 3:20
